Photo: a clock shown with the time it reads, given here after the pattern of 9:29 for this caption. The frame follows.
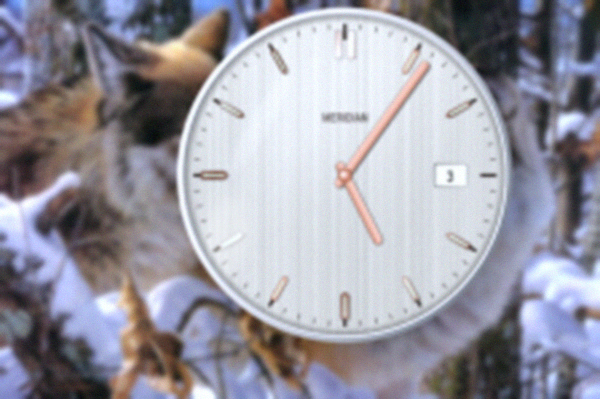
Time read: 5:06
